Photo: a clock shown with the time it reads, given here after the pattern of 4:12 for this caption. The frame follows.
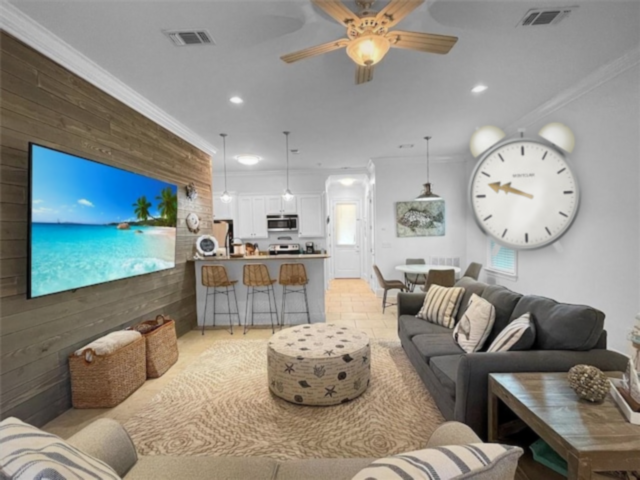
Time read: 9:48
